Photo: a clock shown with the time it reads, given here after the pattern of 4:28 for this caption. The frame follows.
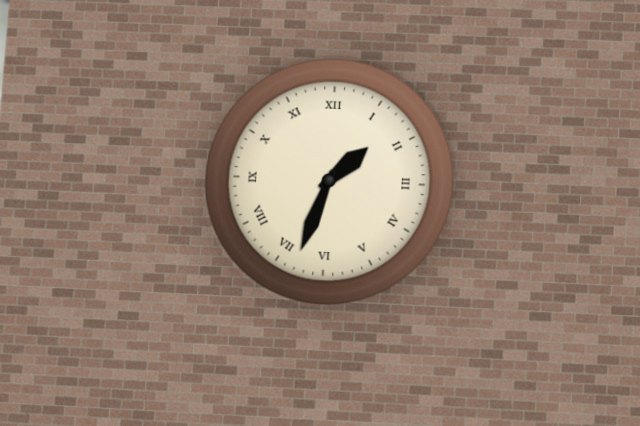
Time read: 1:33
